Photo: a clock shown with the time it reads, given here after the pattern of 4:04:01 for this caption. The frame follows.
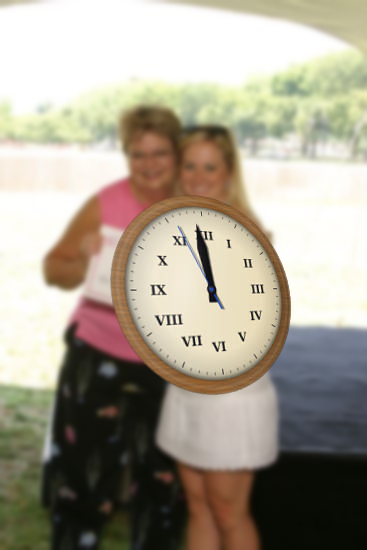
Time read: 11:58:56
